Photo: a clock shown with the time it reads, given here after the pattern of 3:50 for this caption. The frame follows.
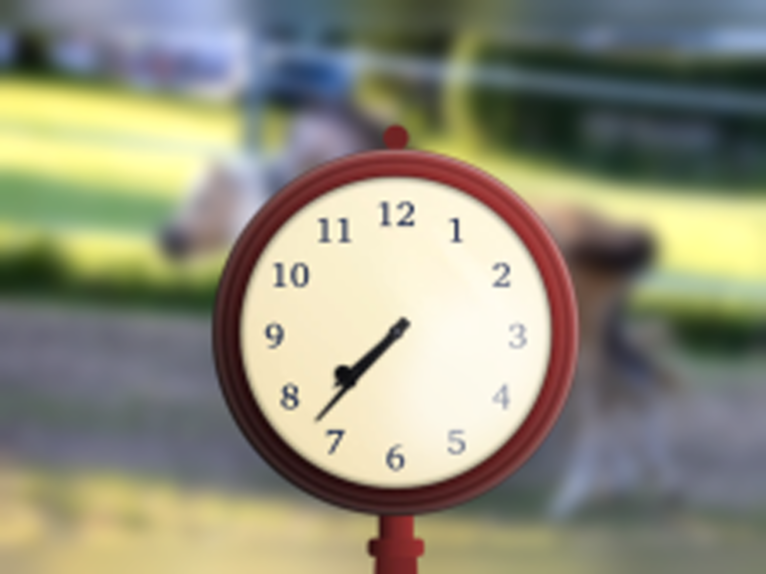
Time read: 7:37
